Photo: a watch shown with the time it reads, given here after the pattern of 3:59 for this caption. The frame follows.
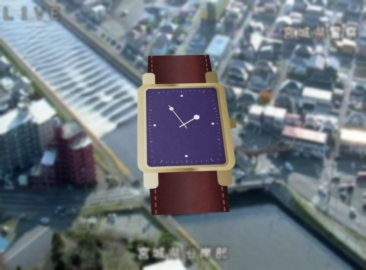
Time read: 1:55
